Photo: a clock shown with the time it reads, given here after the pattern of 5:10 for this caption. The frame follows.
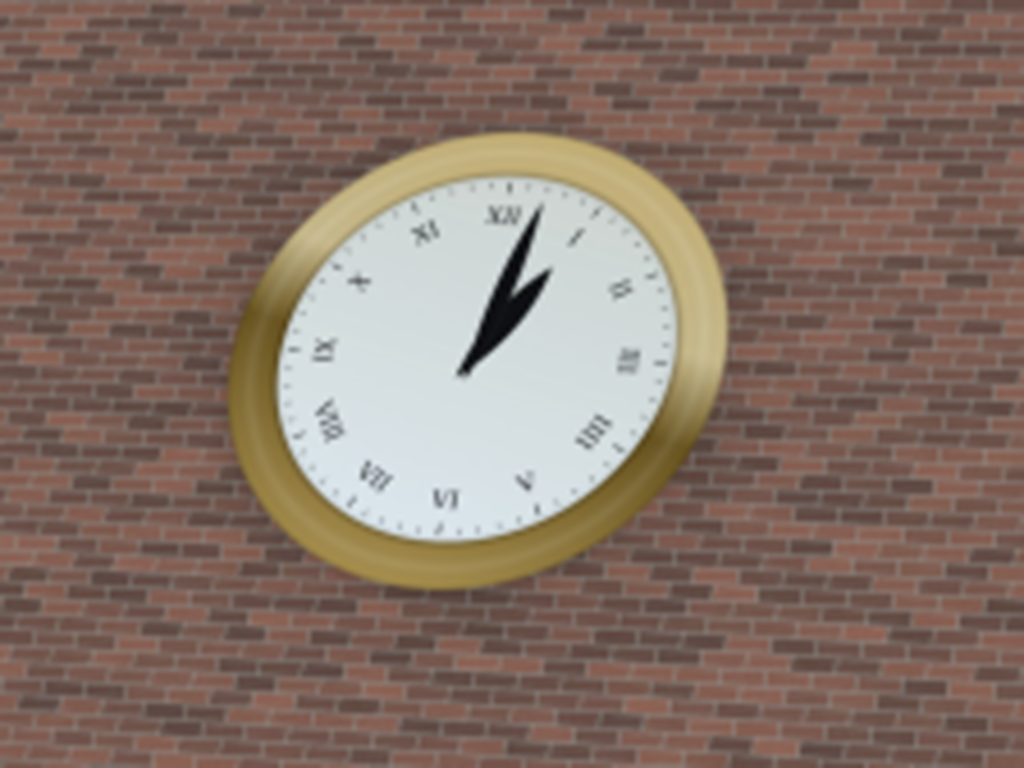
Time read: 1:02
